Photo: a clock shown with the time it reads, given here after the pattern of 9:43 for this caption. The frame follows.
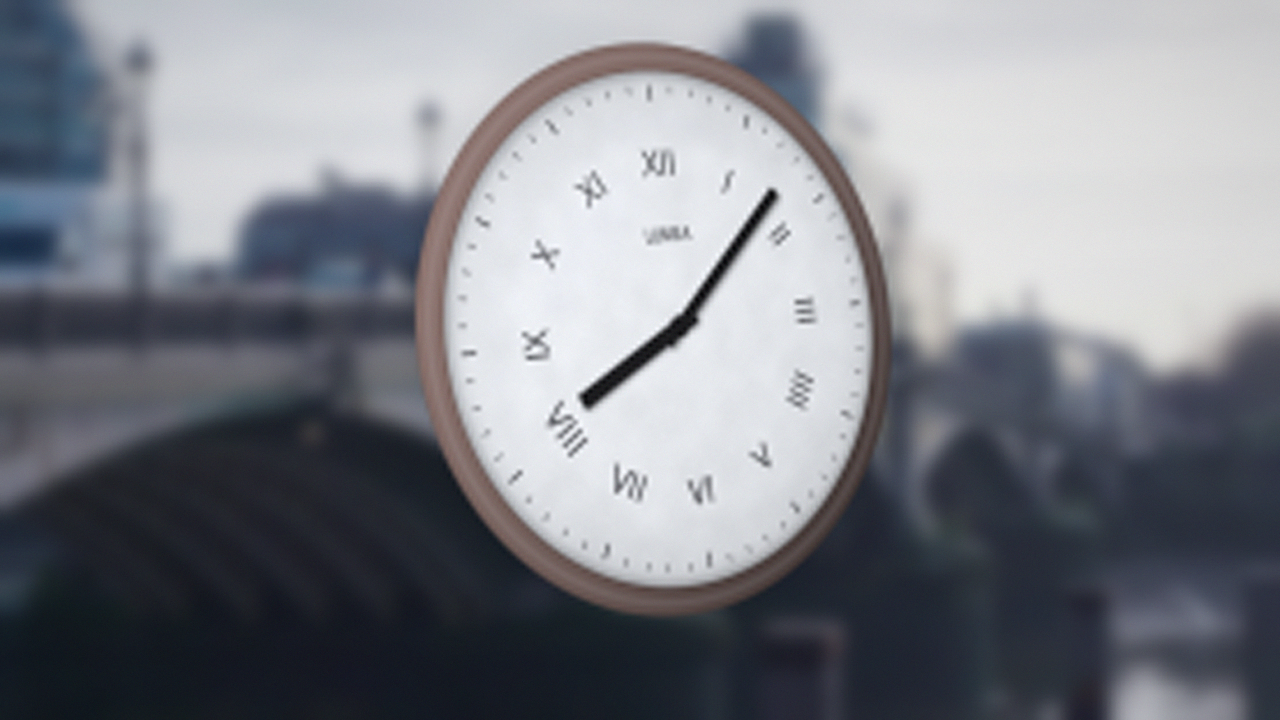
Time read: 8:08
